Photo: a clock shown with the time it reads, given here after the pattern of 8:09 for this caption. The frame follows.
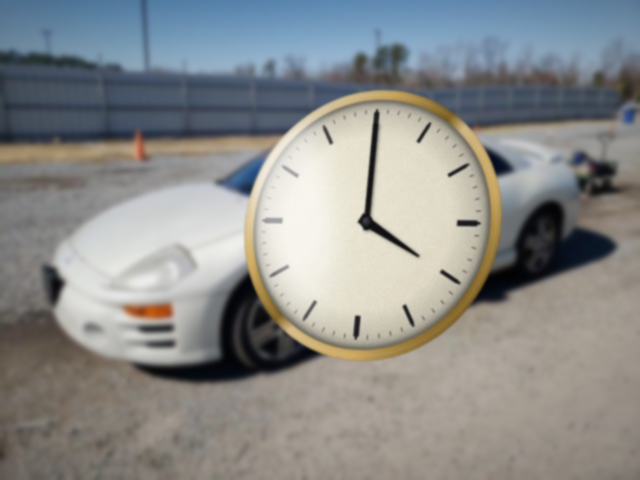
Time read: 4:00
